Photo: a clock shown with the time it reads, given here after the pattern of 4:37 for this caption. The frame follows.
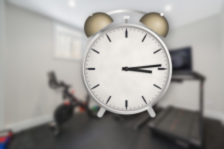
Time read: 3:14
